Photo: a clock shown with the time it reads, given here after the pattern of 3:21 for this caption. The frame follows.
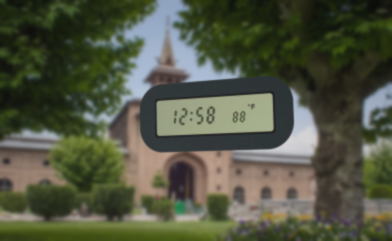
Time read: 12:58
